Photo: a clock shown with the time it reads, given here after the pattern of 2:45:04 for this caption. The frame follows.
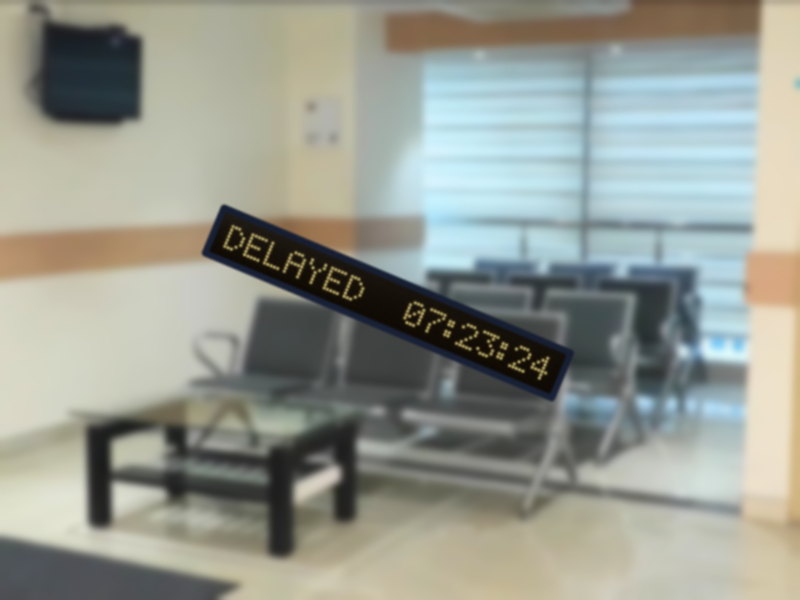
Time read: 7:23:24
